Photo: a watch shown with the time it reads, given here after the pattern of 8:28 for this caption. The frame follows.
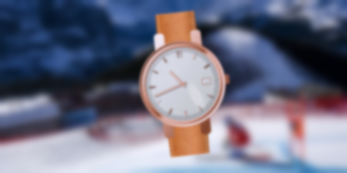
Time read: 10:42
